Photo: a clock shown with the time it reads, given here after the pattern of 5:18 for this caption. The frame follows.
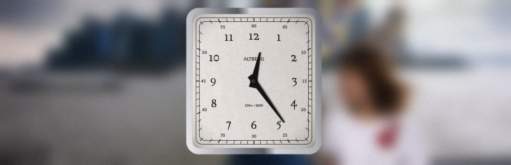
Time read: 12:24
